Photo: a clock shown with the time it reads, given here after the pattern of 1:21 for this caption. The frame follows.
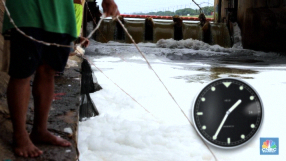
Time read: 1:35
